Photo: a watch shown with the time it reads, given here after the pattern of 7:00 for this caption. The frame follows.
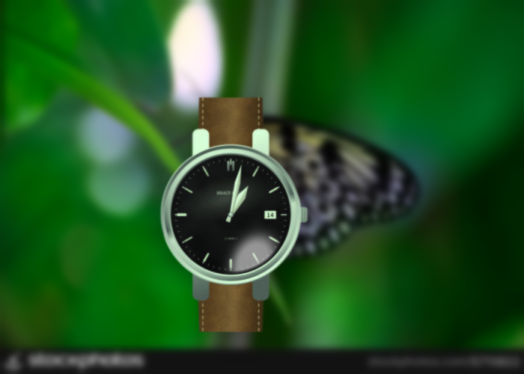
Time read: 1:02
